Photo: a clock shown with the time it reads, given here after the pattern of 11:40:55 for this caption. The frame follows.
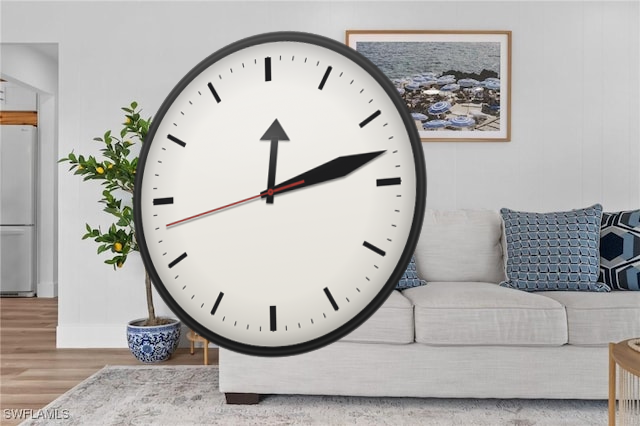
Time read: 12:12:43
